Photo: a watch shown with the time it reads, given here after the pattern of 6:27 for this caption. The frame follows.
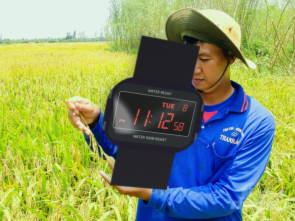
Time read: 11:12
